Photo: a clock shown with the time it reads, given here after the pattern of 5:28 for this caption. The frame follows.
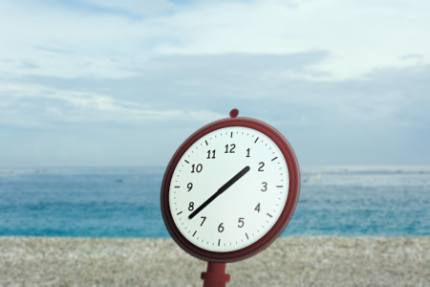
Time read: 1:38
